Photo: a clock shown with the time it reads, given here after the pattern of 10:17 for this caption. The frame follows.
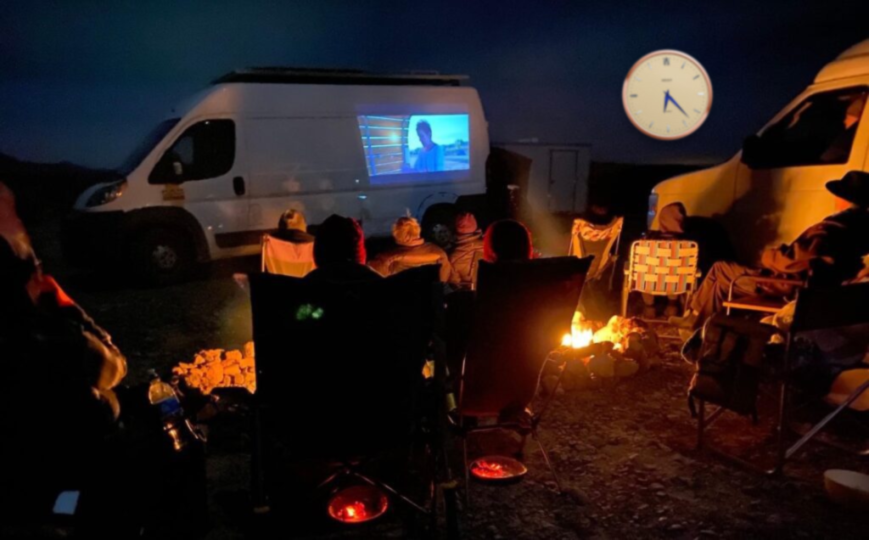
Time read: 6:23
